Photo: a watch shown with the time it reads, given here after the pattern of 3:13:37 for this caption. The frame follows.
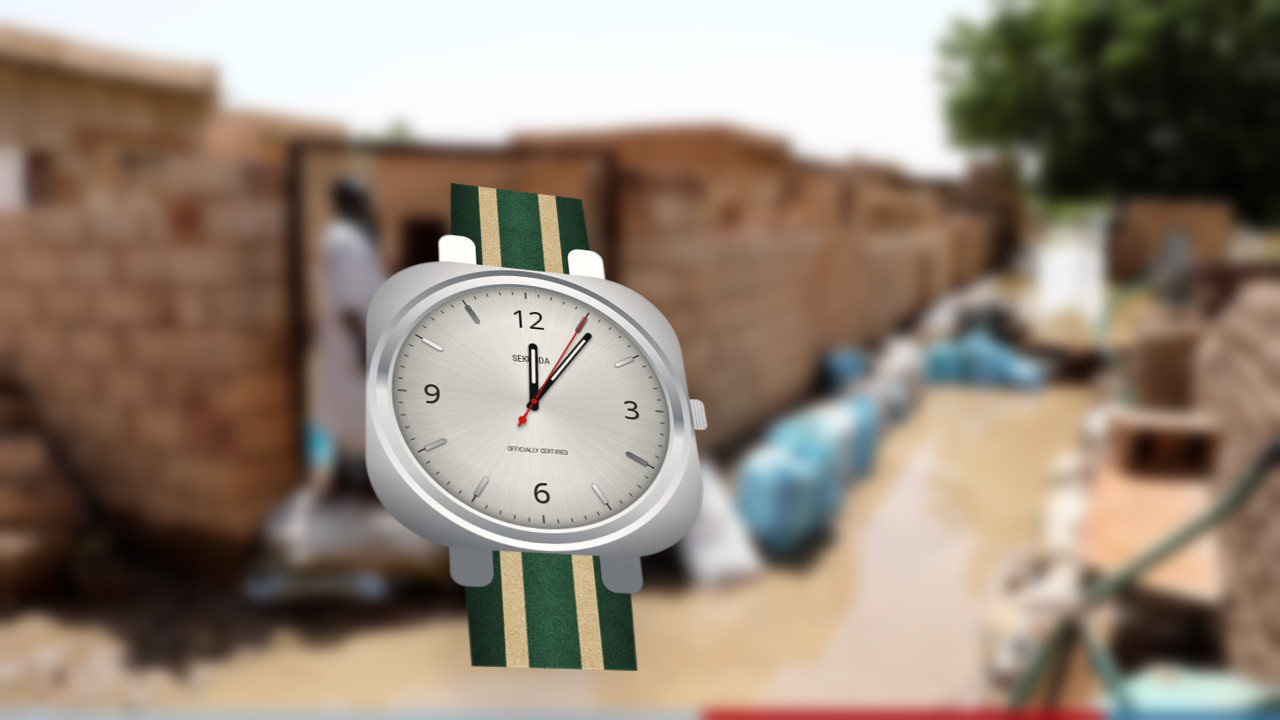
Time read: 12:06:05
